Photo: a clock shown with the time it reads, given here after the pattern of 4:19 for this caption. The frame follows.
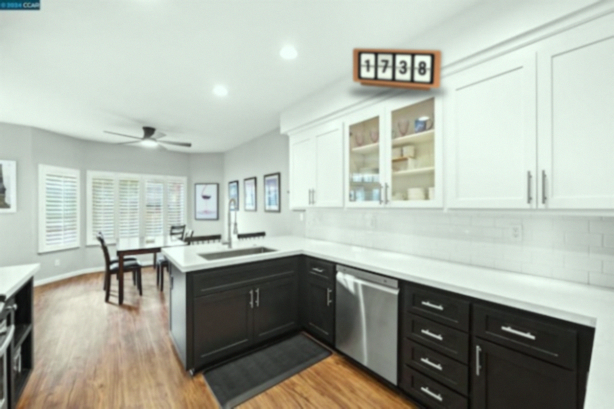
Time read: 17:38
